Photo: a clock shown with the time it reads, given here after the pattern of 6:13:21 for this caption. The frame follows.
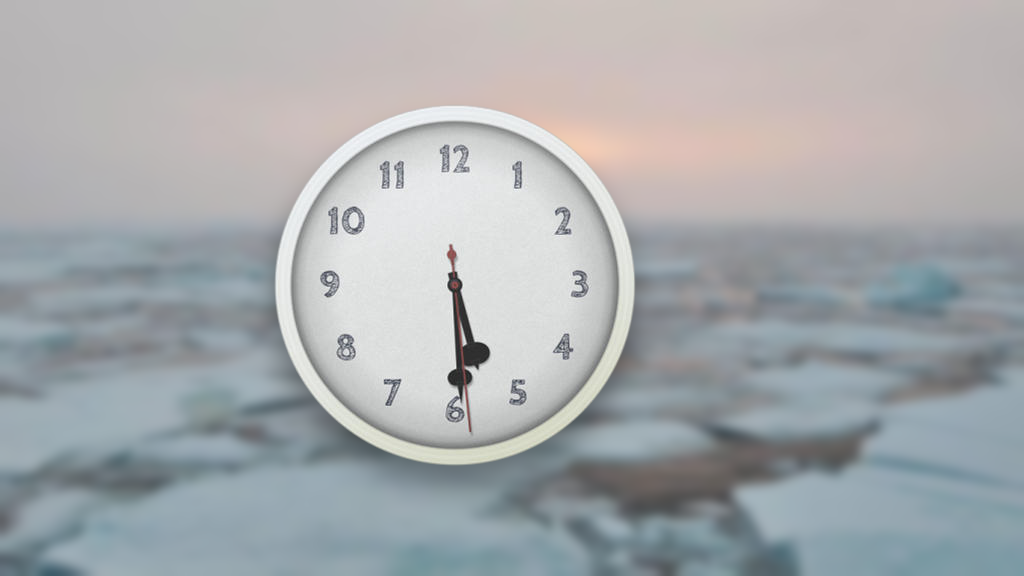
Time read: 5:29:29
